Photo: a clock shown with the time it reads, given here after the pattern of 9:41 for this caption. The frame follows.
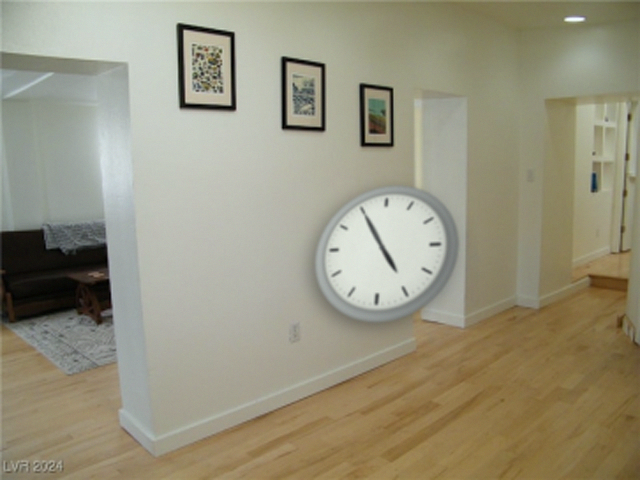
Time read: 4:55
